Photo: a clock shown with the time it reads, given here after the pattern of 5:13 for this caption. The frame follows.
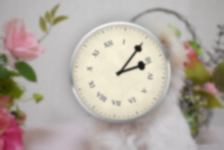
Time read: 3:10
